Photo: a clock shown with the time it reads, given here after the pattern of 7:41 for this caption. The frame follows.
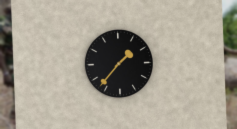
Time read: 1:37
